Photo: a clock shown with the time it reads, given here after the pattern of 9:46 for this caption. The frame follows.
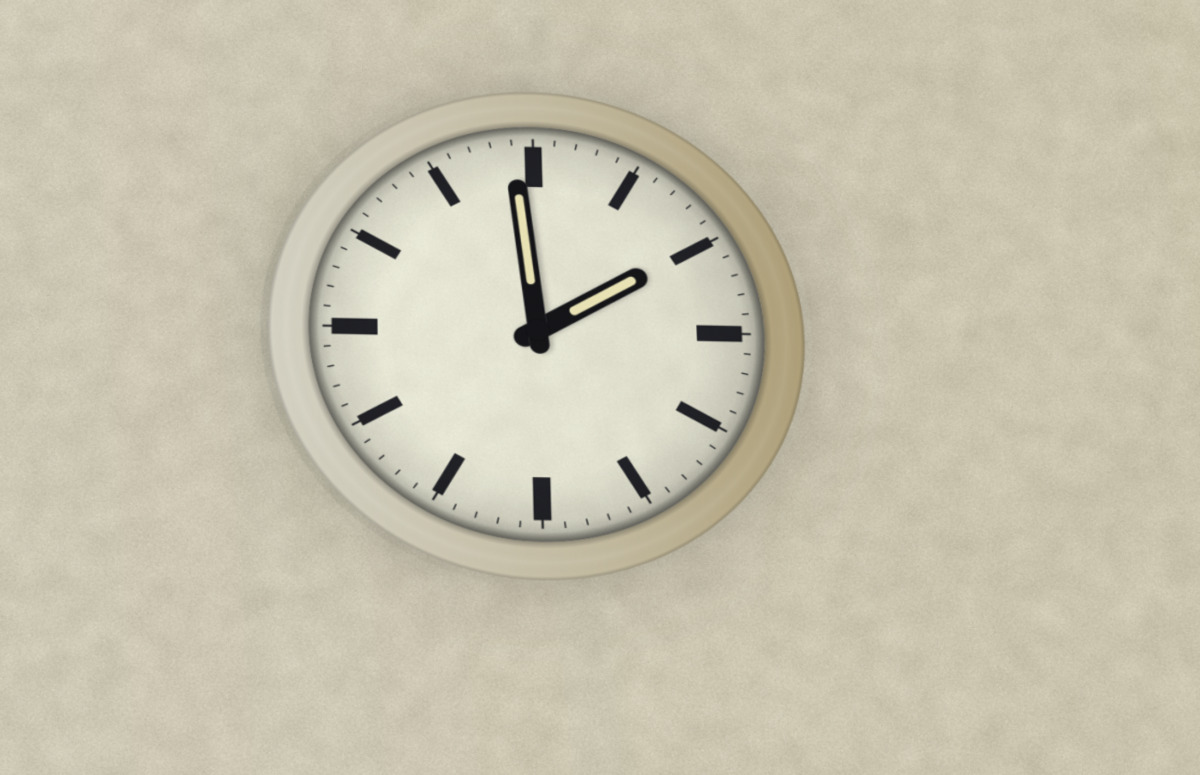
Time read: 1:59
